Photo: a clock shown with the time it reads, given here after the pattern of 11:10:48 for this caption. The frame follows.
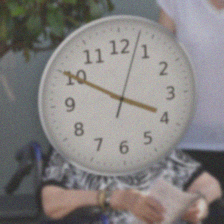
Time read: 3:50:03
